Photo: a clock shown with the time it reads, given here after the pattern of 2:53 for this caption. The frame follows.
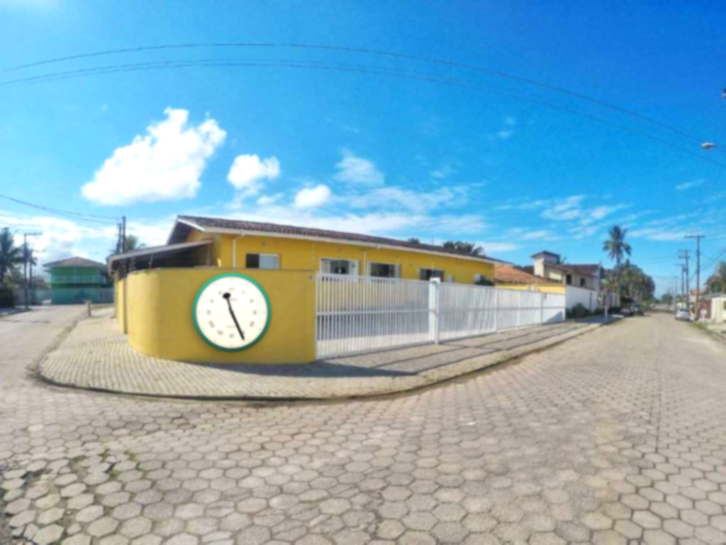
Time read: 11:26
